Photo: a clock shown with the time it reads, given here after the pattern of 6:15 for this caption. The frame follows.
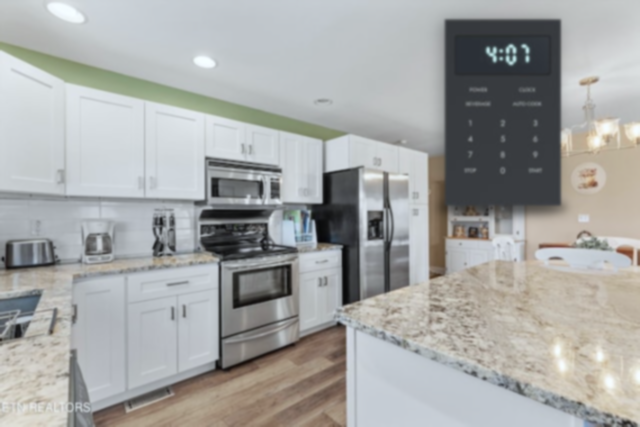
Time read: 4:07
